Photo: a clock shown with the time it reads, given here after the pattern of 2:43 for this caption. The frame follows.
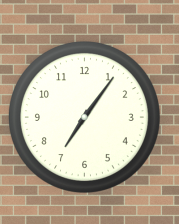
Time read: 7:06
